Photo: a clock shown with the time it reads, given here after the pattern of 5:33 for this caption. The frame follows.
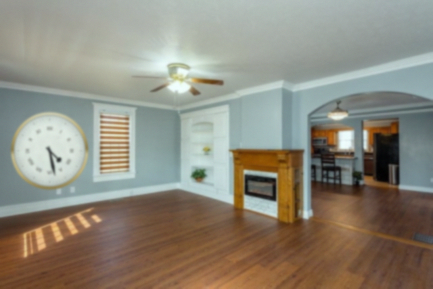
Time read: 4:28
